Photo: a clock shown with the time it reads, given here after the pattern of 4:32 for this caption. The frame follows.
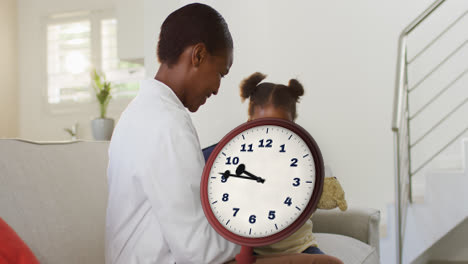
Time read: 9:46
